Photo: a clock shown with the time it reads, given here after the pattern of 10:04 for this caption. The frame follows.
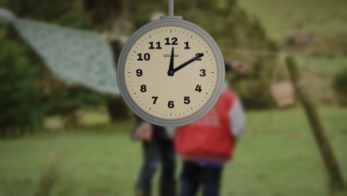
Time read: 12:10
